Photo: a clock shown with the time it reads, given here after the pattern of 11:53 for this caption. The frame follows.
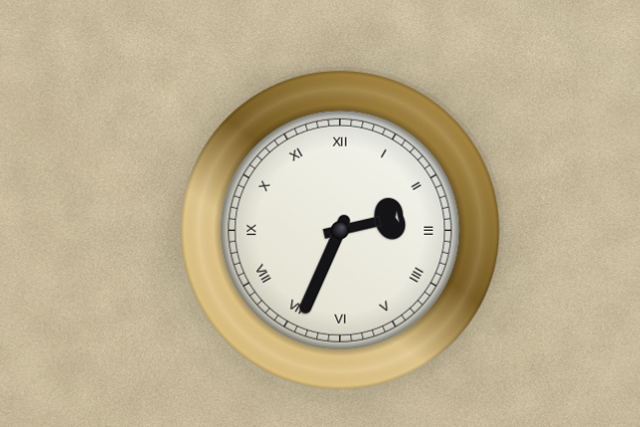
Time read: 2:34
